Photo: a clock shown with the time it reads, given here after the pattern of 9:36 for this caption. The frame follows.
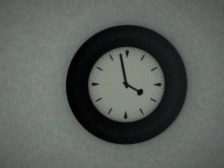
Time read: 3:58
